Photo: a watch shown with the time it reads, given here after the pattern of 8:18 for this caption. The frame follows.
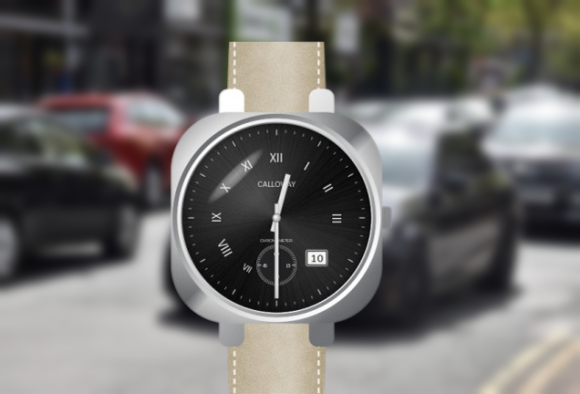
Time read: 12:30
